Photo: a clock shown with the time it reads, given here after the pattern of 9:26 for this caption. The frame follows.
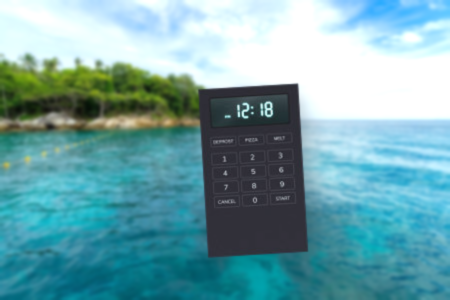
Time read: 12:18
